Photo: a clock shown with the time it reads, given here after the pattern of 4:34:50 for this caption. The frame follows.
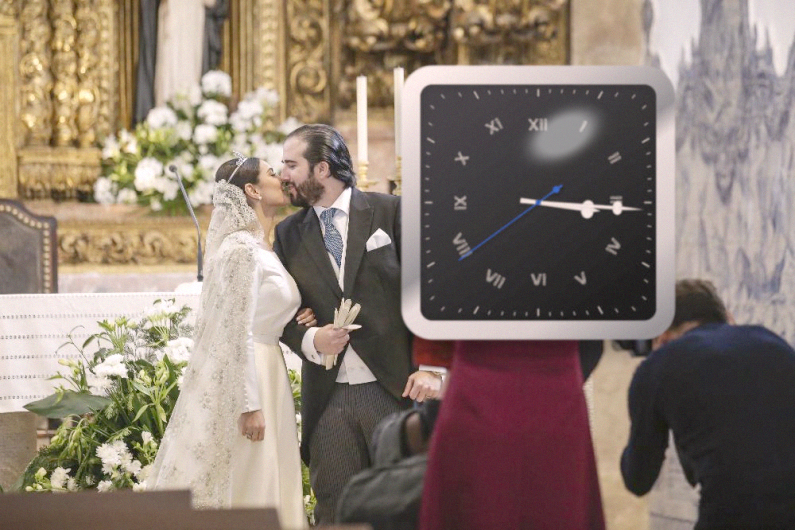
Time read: 3:15:39
